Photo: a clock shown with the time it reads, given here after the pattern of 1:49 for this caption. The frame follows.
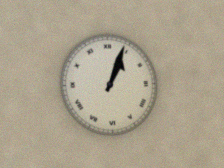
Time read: 1:04
